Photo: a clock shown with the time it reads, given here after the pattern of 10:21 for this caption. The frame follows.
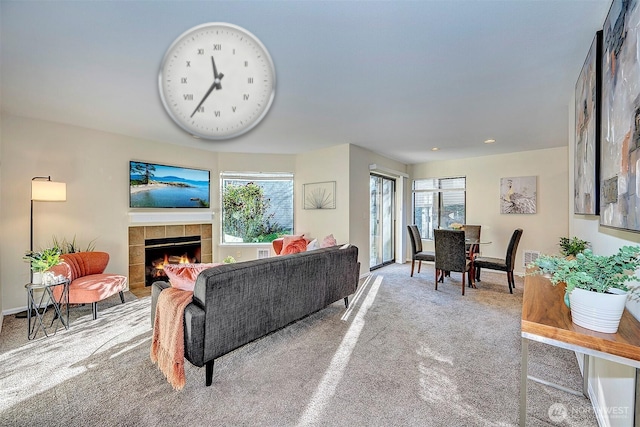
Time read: 11:36
